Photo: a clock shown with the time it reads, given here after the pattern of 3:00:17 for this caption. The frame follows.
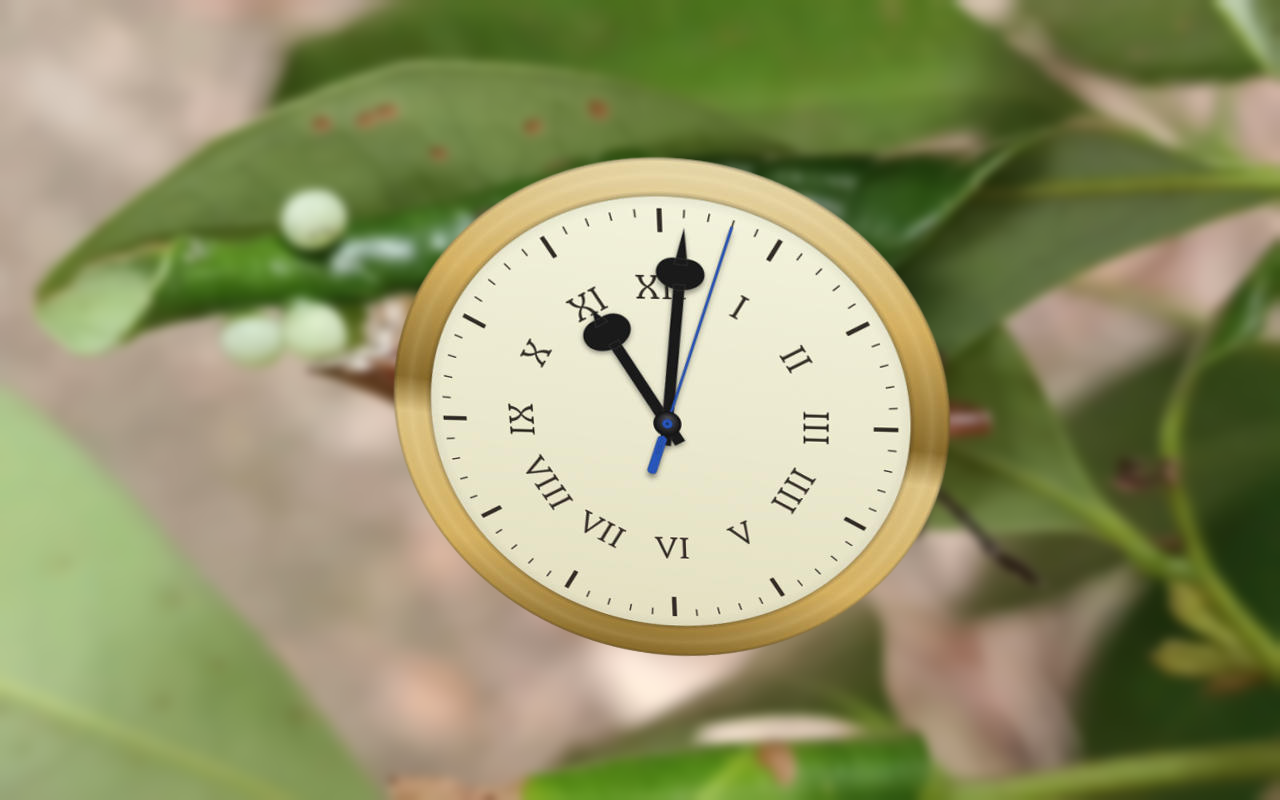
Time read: 11:01:03
